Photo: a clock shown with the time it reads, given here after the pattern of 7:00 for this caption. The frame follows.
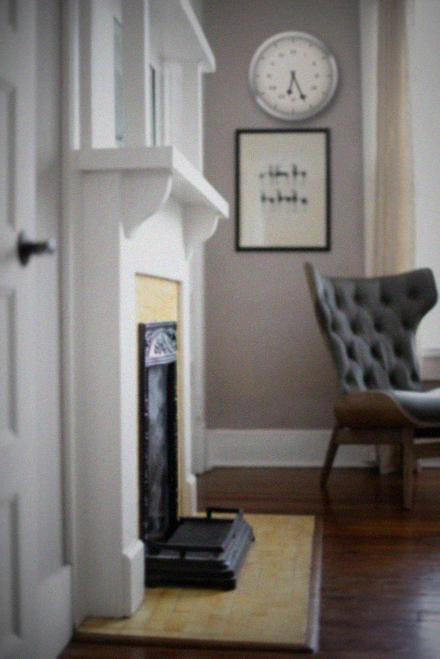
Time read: 6:26
